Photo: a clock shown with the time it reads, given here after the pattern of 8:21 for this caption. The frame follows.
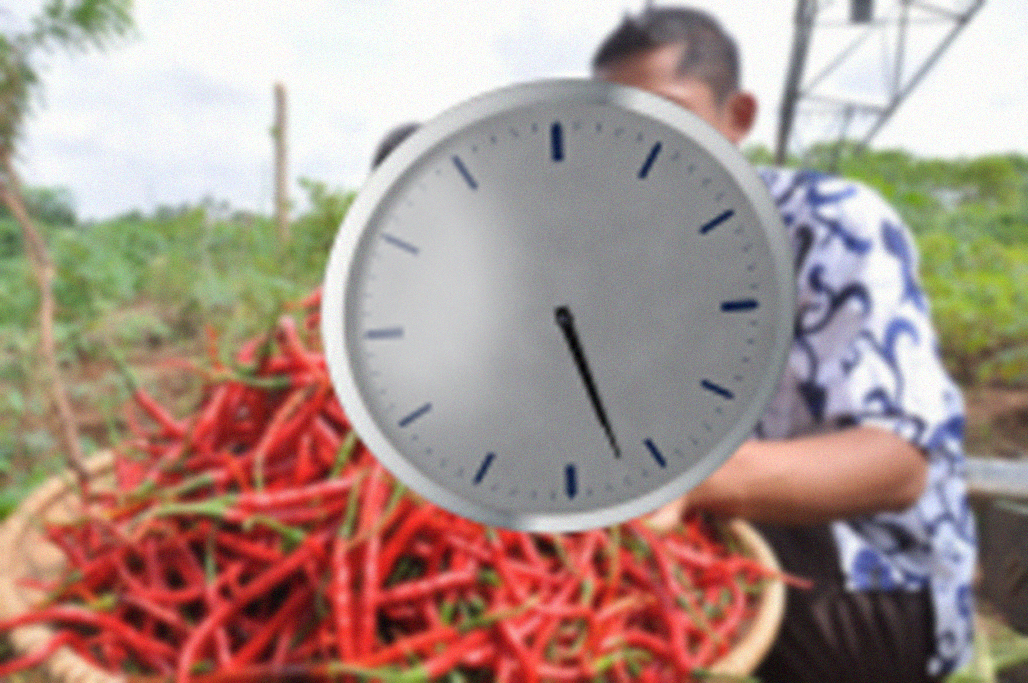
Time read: 5:27
